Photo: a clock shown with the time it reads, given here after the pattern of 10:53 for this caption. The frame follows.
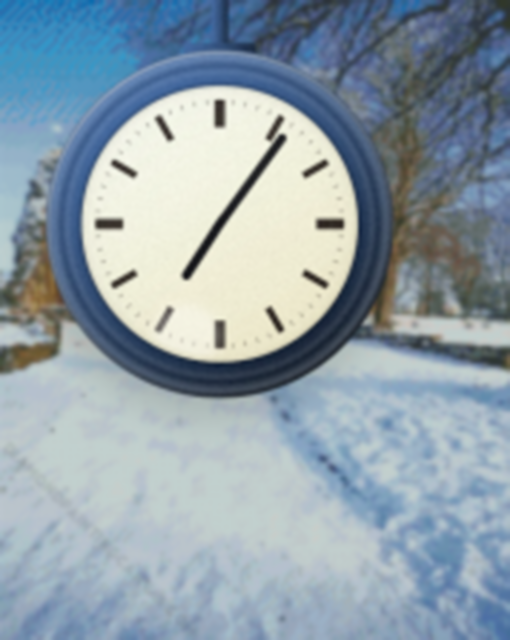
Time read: 7:06
